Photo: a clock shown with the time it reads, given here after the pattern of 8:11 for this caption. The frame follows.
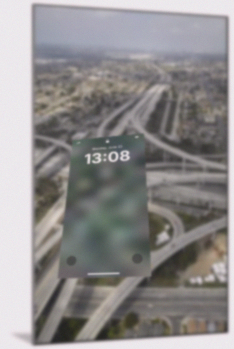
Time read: 13:08
